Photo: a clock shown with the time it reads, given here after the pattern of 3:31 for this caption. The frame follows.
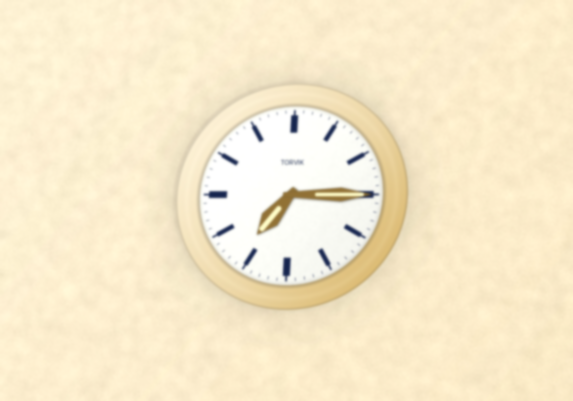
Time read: 7:15
